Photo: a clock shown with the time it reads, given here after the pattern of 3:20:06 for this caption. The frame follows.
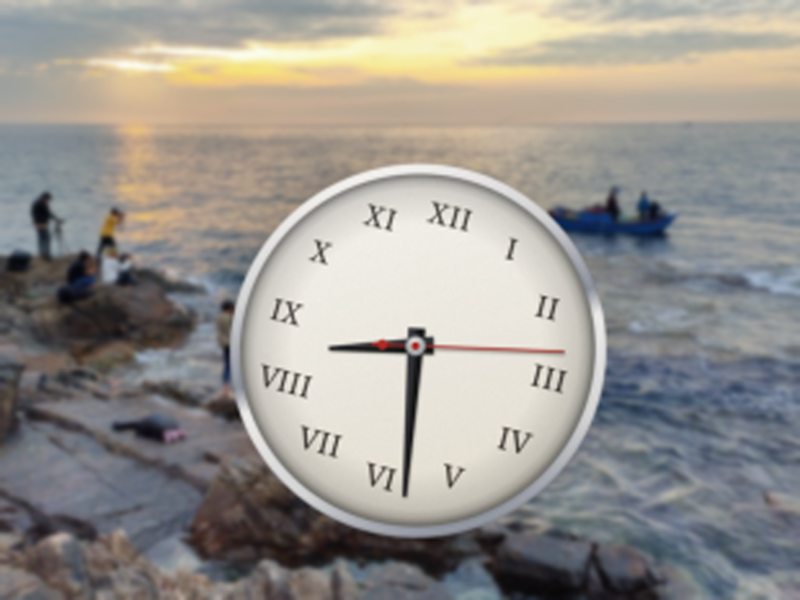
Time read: 8:28:13
